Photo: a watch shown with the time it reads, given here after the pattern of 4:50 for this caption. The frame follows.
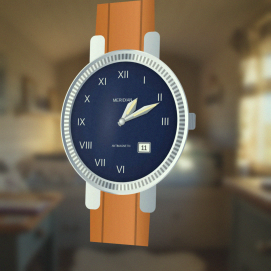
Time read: 1:11
